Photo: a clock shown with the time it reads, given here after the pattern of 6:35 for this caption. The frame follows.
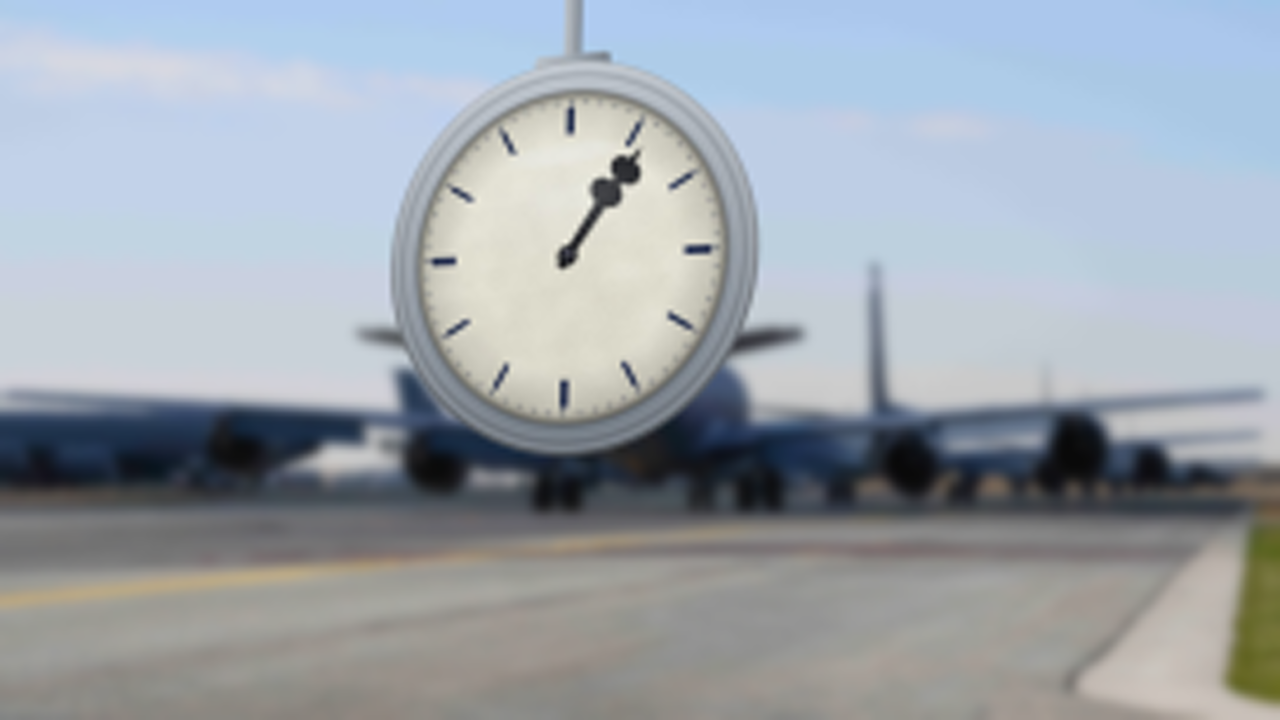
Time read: 1:06
